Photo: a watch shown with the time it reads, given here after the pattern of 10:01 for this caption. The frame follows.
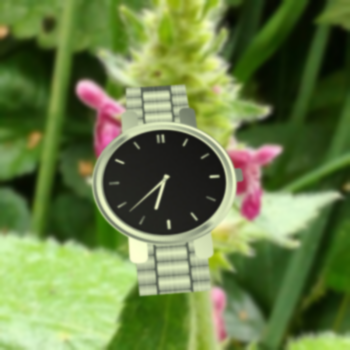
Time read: 6:38
